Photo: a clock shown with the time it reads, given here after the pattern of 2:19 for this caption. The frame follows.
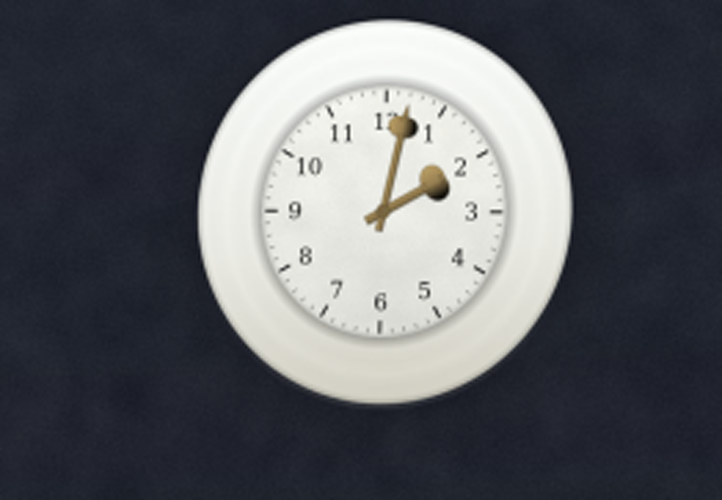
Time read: 2:02
